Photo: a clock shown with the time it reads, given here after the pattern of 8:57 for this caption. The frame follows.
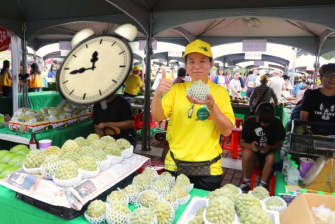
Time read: 11:43
